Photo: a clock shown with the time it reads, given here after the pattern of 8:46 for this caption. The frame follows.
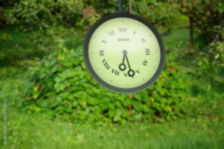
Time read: 6:28
